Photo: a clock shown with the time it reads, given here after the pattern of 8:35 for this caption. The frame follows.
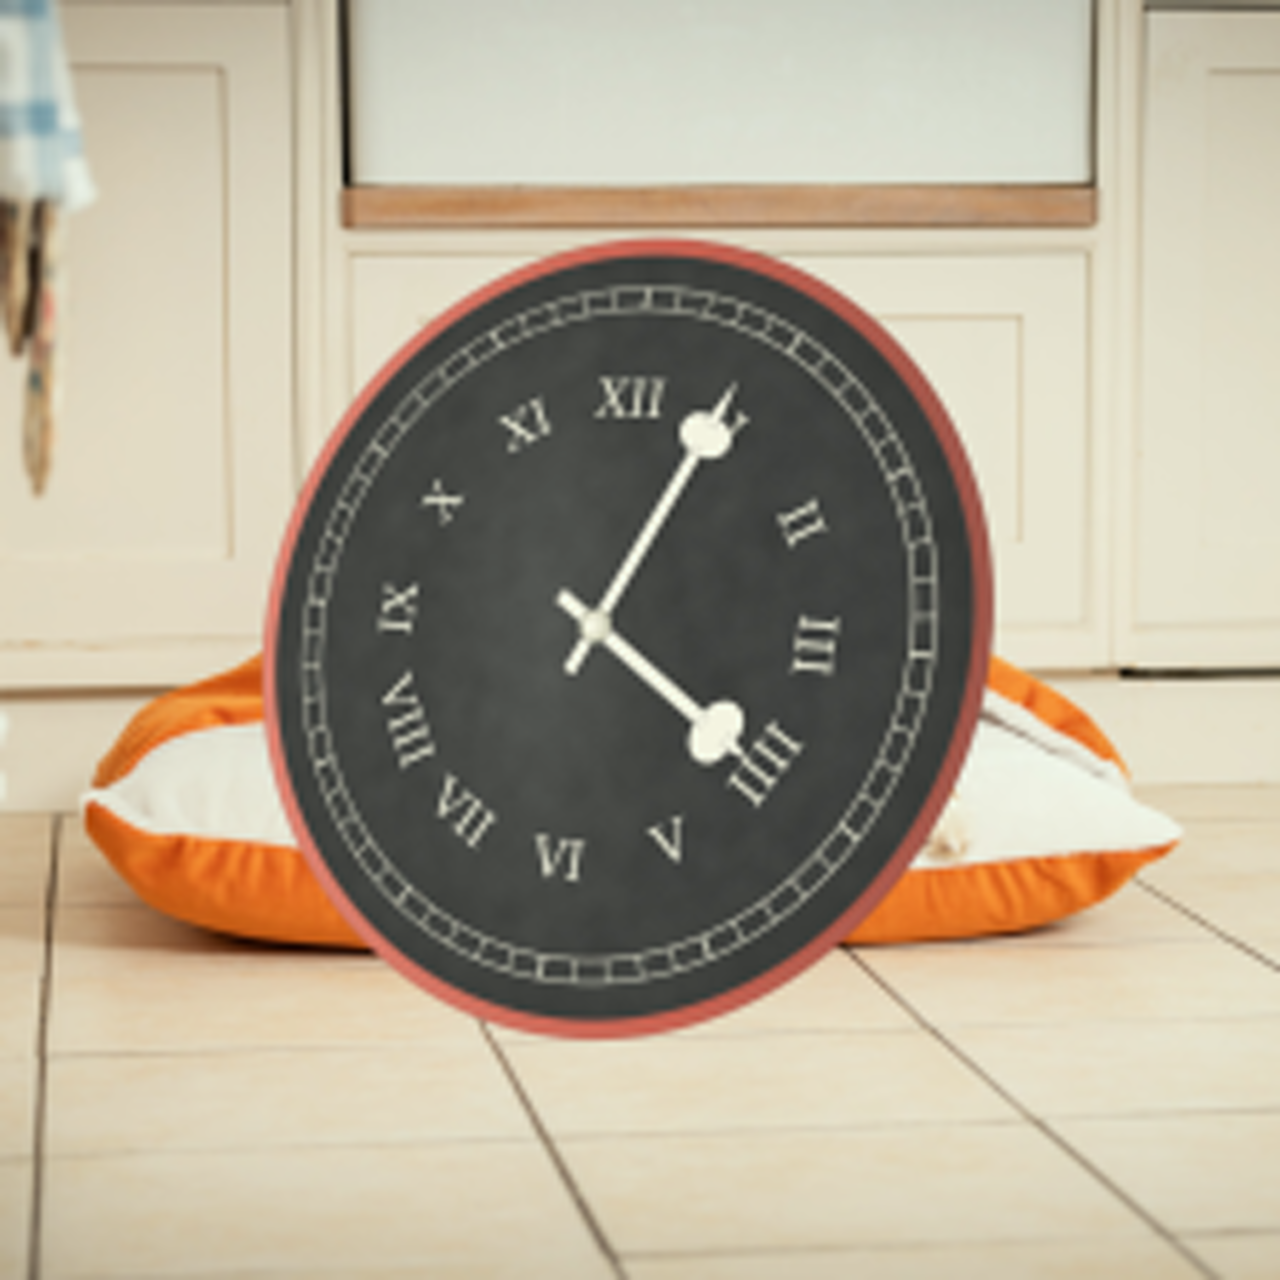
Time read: 4:04
